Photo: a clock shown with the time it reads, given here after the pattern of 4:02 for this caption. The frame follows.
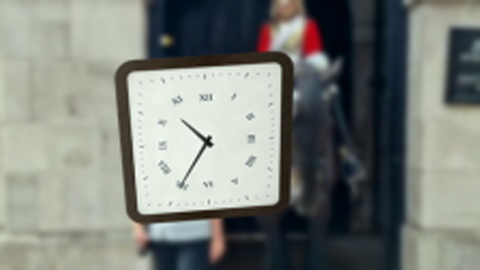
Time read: 10:35
